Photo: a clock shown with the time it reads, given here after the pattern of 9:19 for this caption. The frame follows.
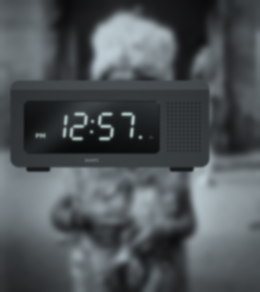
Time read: 12:57
